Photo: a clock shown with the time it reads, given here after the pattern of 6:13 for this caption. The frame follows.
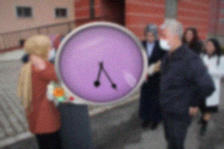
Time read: 6:25
